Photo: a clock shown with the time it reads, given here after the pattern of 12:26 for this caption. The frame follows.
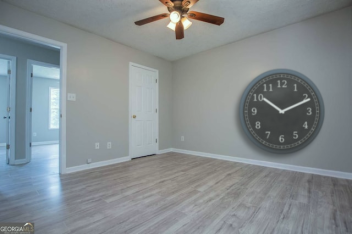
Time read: 10:11
